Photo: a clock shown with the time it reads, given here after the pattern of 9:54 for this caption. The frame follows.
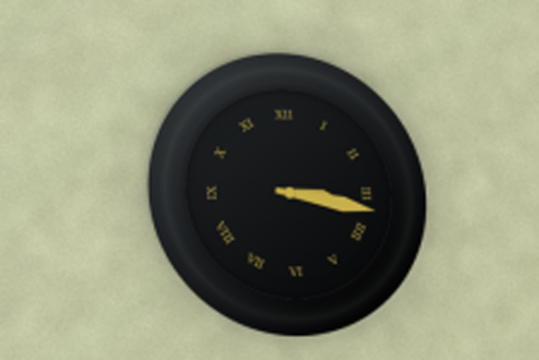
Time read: 3:17
